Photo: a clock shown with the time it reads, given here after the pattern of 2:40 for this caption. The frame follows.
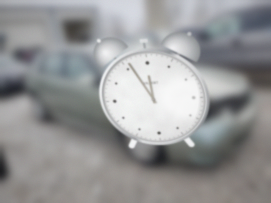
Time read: 11:56
